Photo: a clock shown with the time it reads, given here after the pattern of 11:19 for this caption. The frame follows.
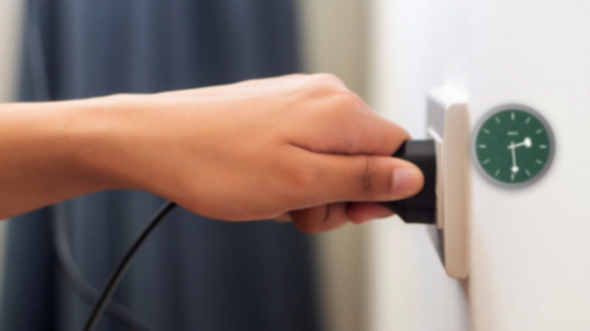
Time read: 2:29
